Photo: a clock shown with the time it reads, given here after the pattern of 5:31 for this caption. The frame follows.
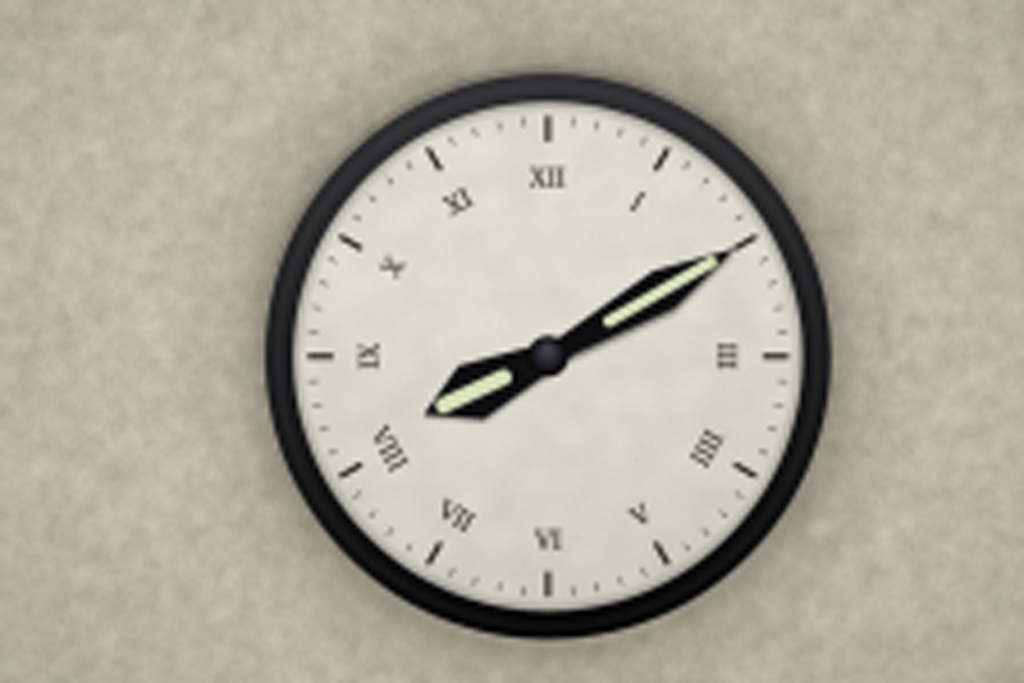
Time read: 8:10
